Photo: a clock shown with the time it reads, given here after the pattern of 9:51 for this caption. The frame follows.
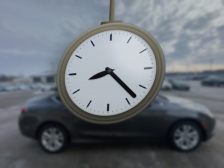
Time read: 8:23
